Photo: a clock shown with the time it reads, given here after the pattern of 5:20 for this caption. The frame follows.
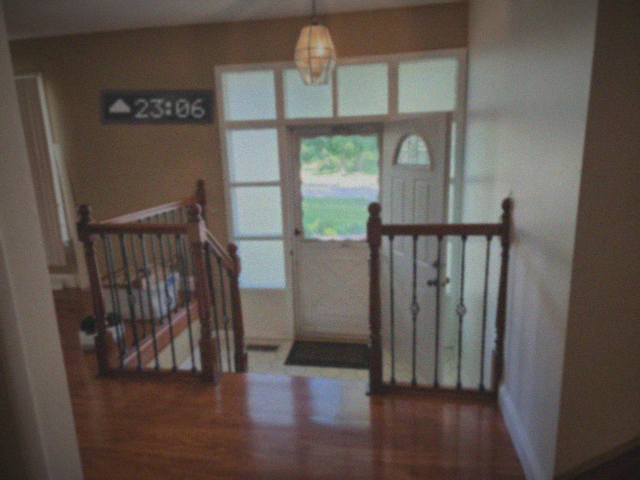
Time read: 23:06
